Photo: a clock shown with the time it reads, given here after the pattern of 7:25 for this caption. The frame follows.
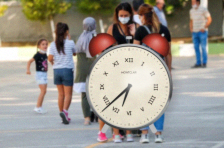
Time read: 6:38
